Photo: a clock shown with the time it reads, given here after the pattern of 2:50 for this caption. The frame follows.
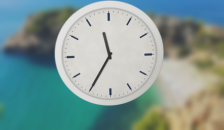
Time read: 11:35
